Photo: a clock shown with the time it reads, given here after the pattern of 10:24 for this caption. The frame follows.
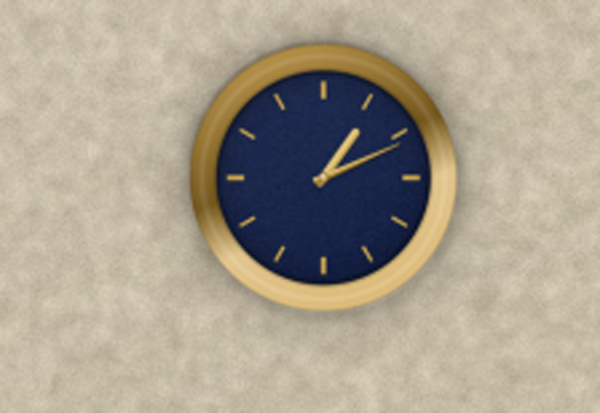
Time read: 1:11
